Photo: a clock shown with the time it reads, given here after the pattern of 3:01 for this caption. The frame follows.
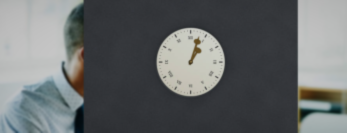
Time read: 1:03
